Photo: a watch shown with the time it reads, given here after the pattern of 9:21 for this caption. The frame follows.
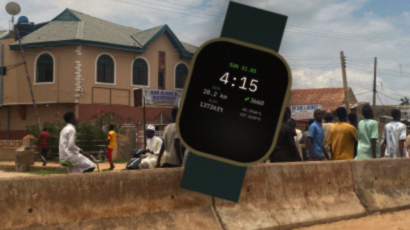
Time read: 4:15
